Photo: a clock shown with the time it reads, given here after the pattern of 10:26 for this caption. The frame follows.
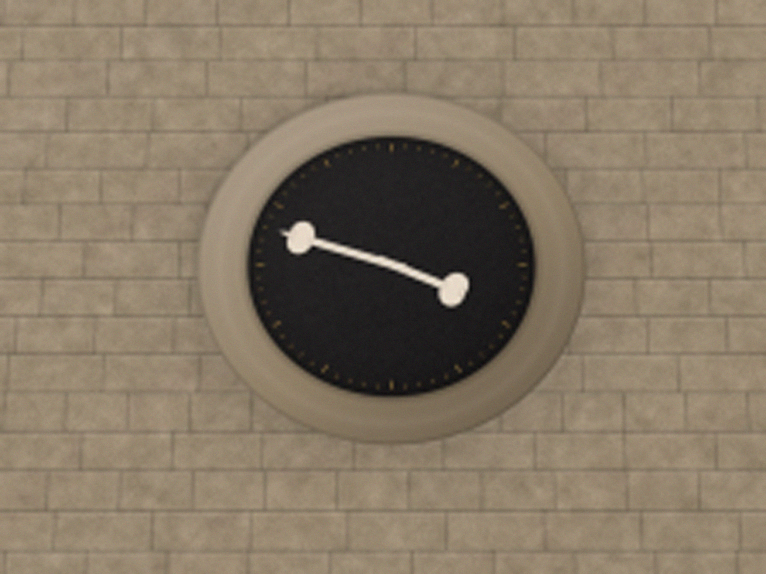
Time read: 3:48
